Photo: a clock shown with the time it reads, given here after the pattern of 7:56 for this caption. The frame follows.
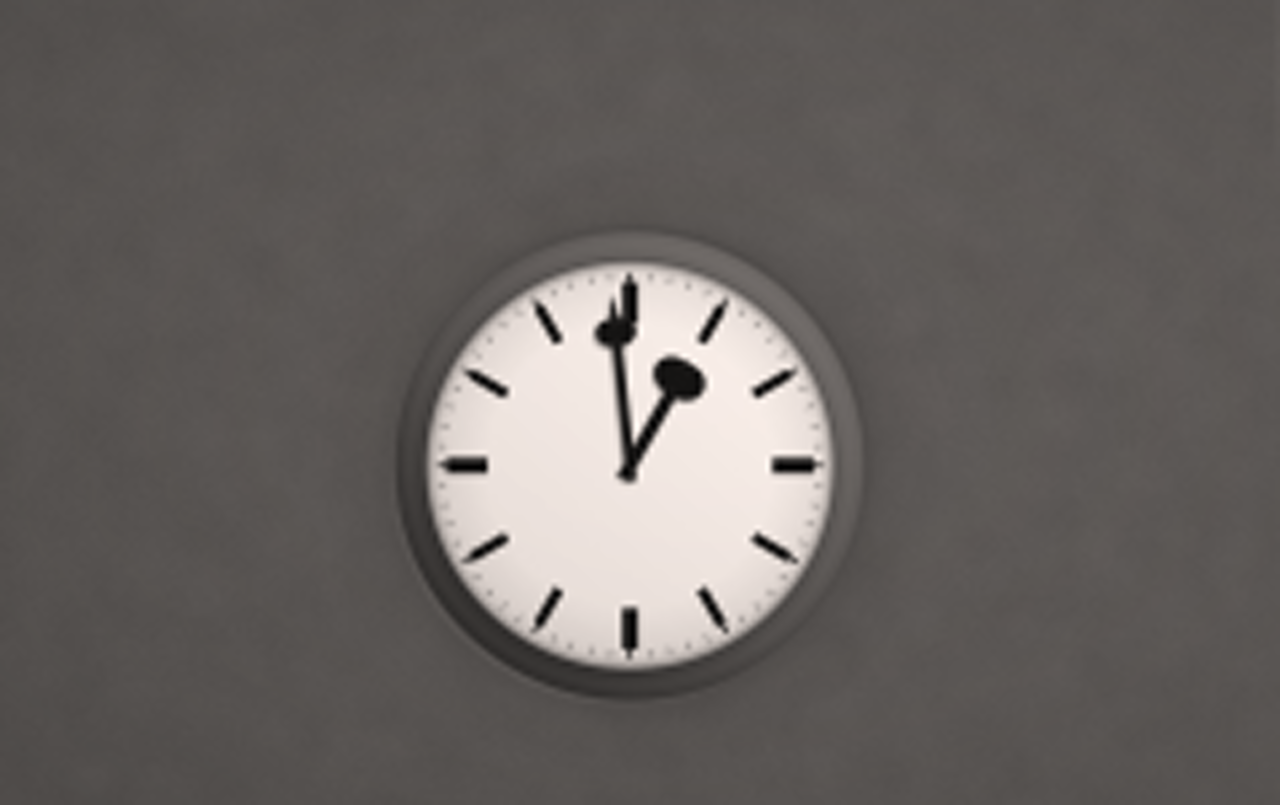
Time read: 12:59
